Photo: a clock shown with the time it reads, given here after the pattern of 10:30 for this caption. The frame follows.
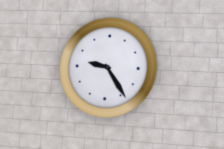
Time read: 9:24
